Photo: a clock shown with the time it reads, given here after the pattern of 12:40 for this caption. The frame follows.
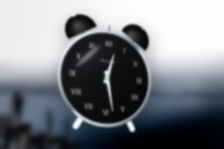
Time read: 12:28
